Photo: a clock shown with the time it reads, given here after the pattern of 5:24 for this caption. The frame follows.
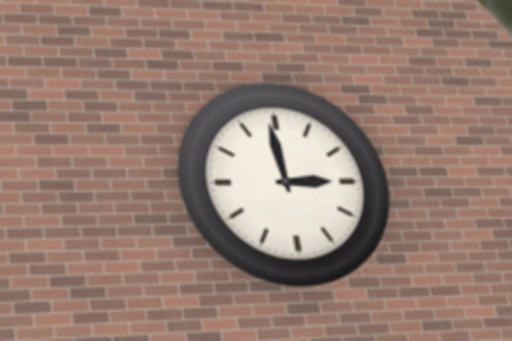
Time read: 2:59
